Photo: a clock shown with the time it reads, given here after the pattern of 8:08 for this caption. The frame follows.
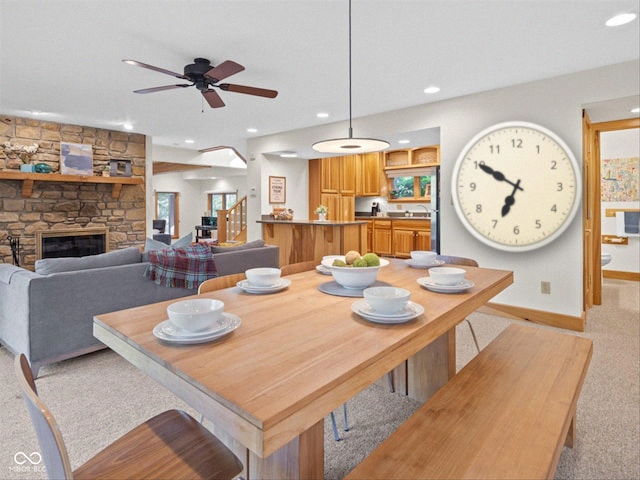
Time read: 6:50
